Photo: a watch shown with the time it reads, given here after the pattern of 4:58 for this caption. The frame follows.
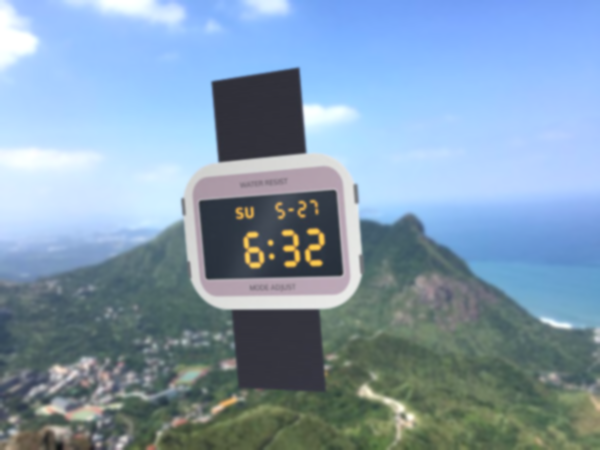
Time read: 6:32
